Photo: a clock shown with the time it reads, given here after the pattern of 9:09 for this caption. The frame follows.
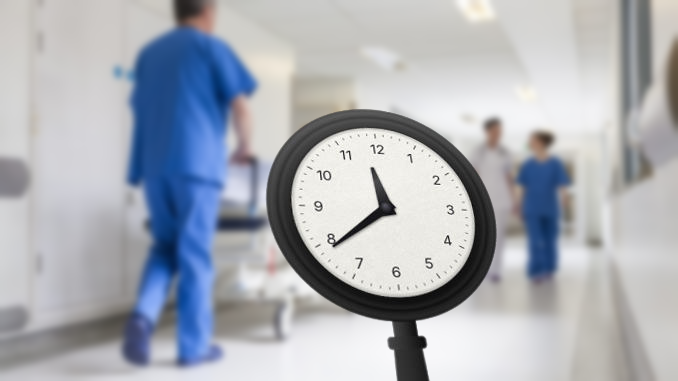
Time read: 11:39
